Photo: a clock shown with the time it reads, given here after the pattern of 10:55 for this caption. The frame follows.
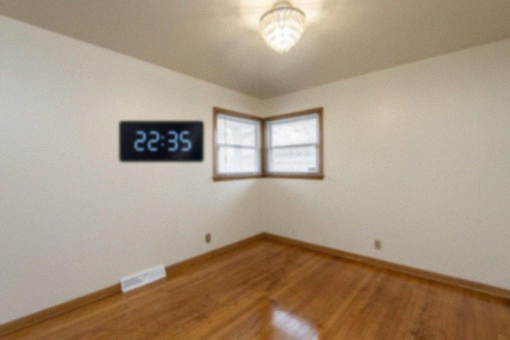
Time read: 22:35
